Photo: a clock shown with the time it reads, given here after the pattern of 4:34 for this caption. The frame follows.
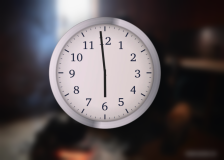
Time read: 5:59
